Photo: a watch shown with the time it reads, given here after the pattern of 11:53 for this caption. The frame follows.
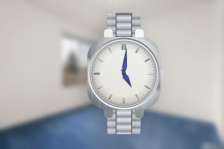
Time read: 5:01
